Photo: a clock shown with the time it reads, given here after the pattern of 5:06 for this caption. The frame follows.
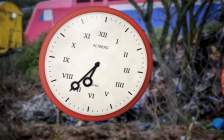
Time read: 6:36
